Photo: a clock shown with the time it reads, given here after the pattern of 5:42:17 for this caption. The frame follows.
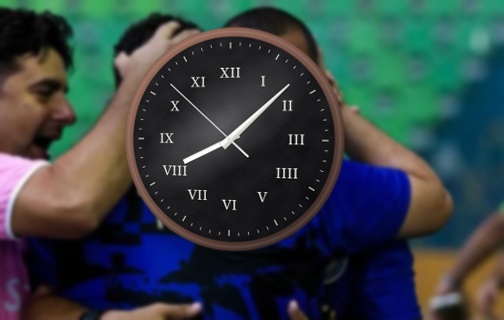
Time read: 8:07:52
